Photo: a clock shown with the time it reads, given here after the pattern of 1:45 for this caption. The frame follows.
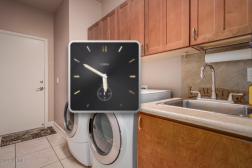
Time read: 5:50
